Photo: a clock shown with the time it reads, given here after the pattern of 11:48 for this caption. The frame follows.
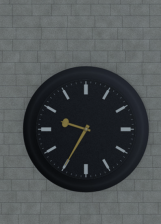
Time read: 9:35
